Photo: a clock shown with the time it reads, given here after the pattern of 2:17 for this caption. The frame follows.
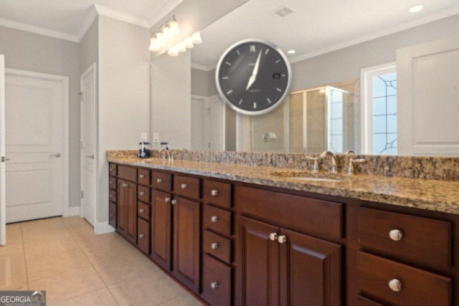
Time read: 7:03
